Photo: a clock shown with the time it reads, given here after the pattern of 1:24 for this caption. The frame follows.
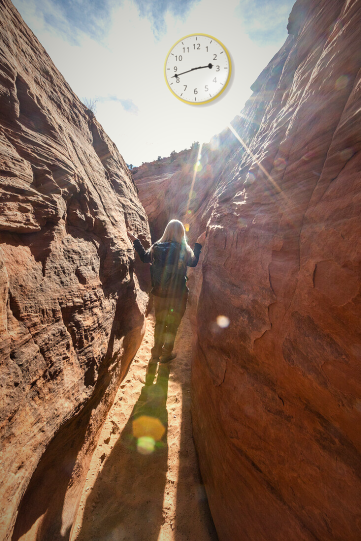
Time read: 2:42
